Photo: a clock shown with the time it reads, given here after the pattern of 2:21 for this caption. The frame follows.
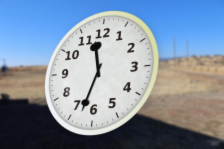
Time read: 11:33
